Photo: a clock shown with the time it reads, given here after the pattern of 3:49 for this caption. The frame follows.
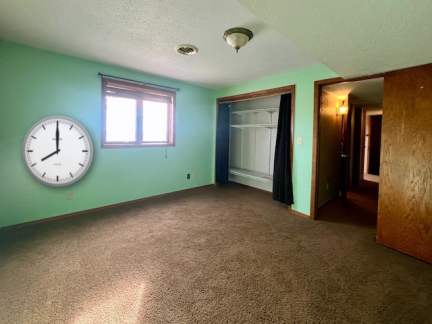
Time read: 8:00
